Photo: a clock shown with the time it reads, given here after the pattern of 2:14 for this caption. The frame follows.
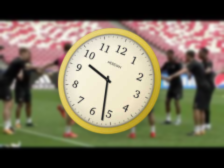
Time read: 9:27
